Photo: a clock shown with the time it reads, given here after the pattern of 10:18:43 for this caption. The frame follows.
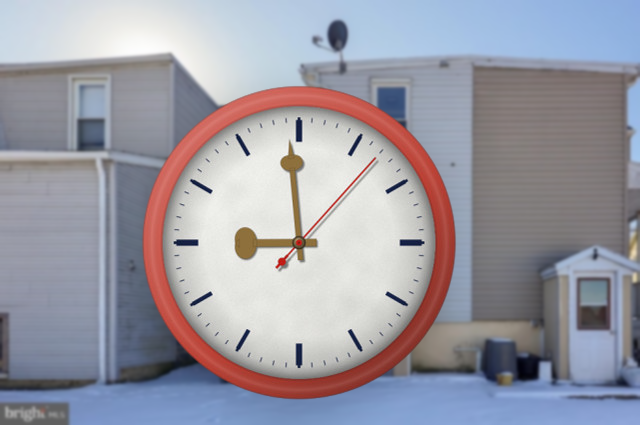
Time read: 8:59:07
